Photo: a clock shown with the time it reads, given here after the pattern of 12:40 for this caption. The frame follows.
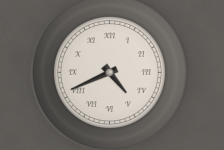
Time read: 4:41
